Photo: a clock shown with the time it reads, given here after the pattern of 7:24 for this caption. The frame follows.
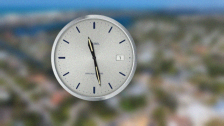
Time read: 11:28
